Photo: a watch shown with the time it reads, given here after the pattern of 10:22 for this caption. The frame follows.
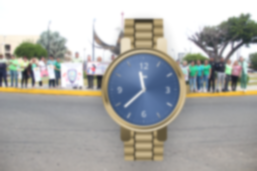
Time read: 11:38
